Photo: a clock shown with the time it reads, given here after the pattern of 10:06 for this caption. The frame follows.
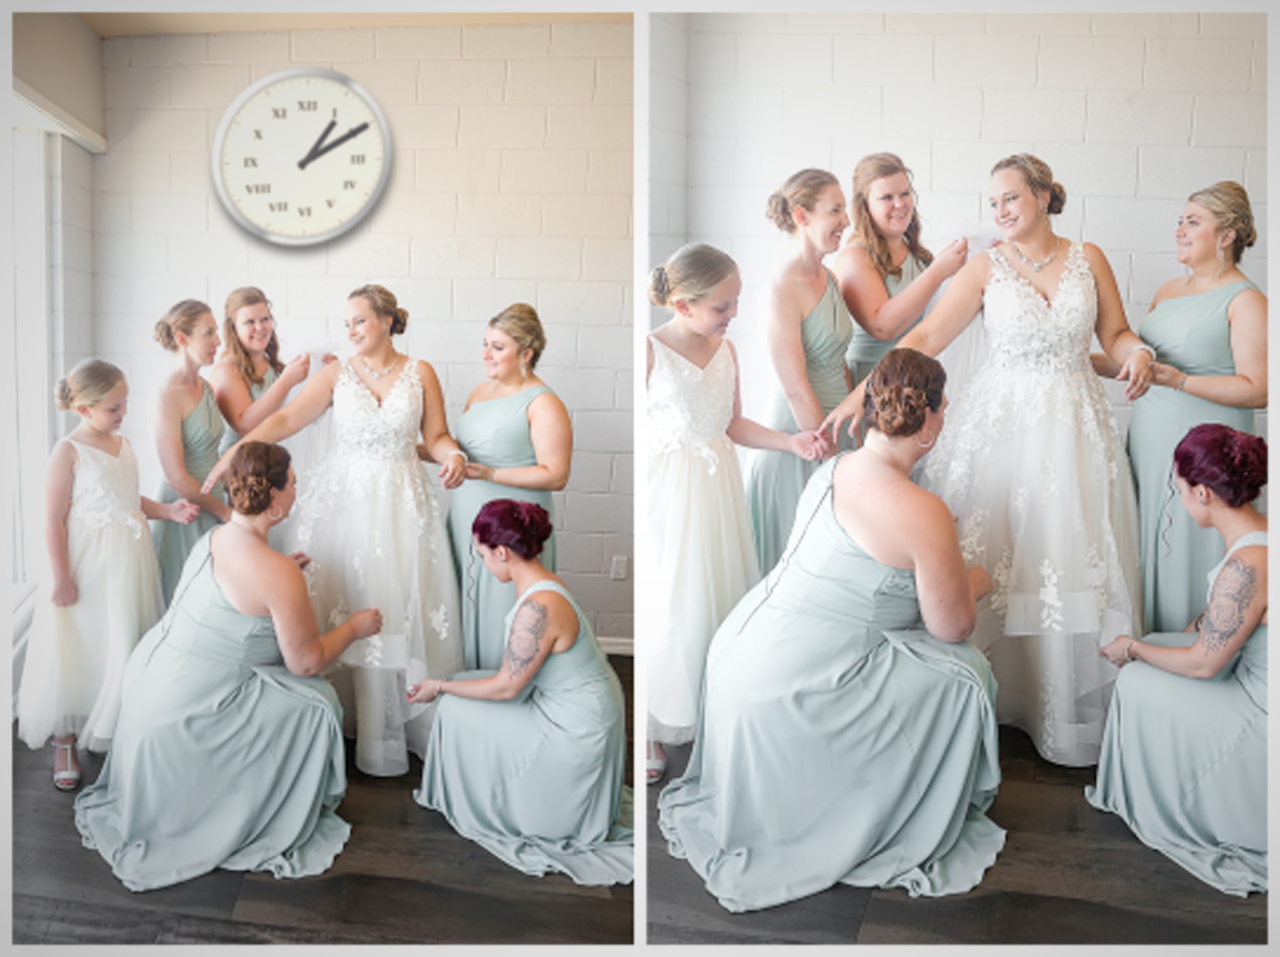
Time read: 1:10
